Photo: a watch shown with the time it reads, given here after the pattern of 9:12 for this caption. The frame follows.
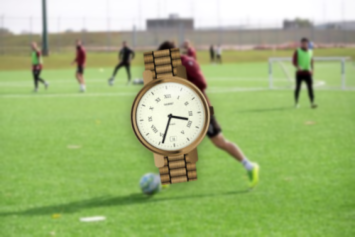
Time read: 3:34
